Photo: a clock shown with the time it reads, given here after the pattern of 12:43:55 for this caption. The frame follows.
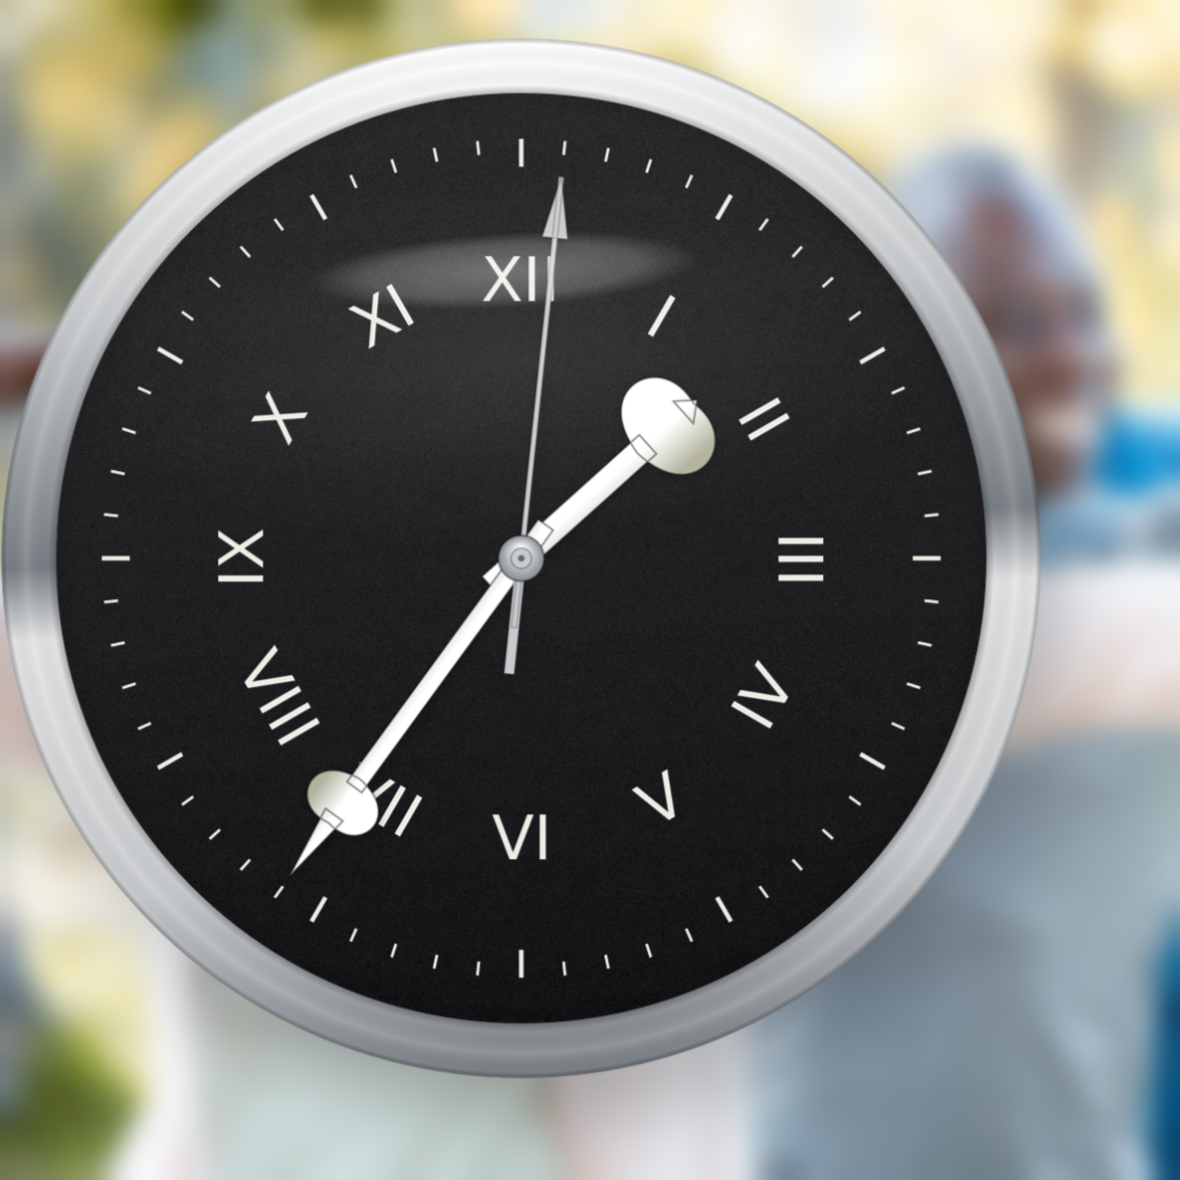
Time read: 1:36:01
